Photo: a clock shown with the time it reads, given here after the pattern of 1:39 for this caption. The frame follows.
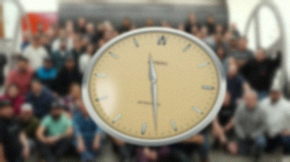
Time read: 11:28
